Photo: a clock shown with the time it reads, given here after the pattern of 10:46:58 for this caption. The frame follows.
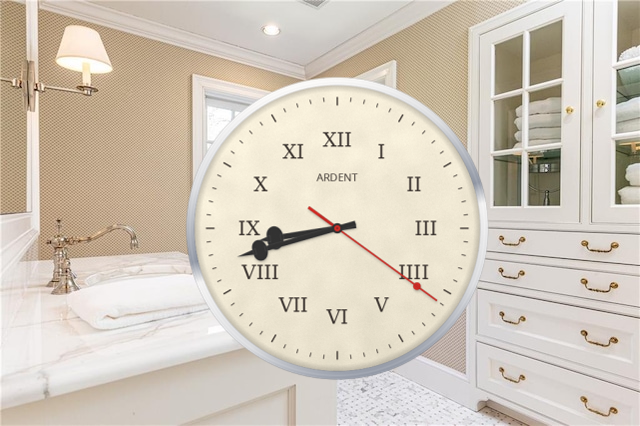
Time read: 8:42:21
